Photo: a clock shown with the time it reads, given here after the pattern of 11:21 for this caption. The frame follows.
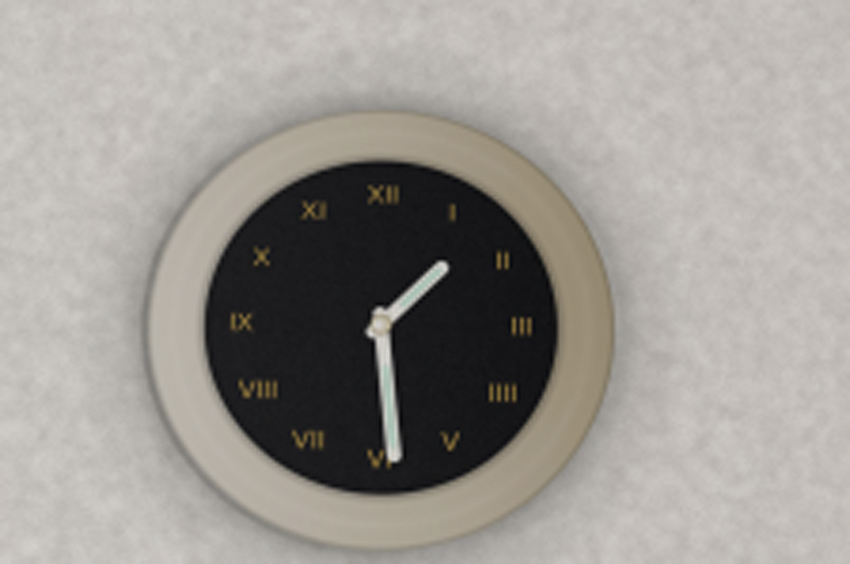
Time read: 1:29
